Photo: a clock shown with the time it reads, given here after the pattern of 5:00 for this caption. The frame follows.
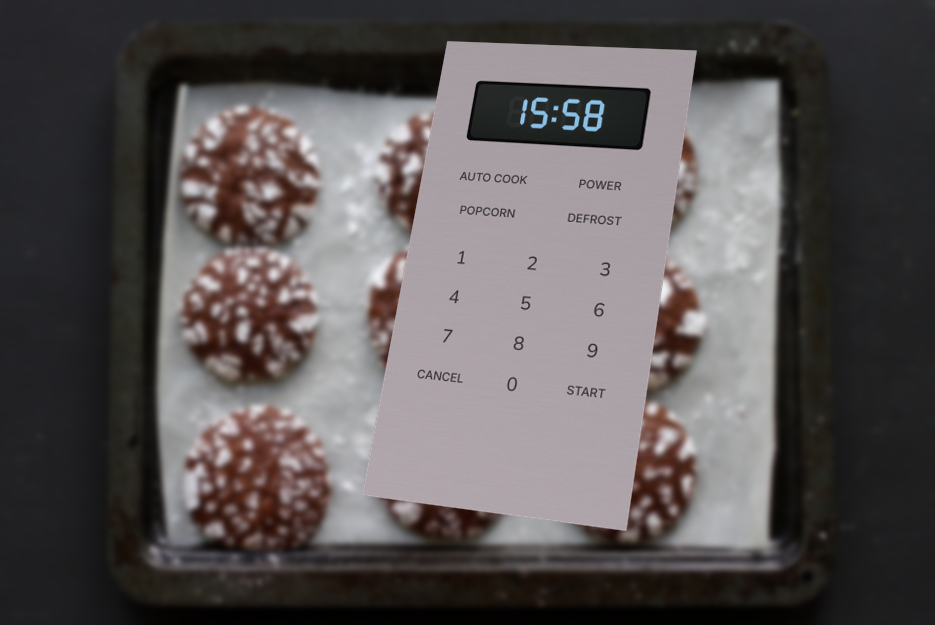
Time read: 15:58
